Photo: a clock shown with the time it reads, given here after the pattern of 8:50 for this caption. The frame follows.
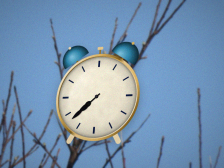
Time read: 7:38
